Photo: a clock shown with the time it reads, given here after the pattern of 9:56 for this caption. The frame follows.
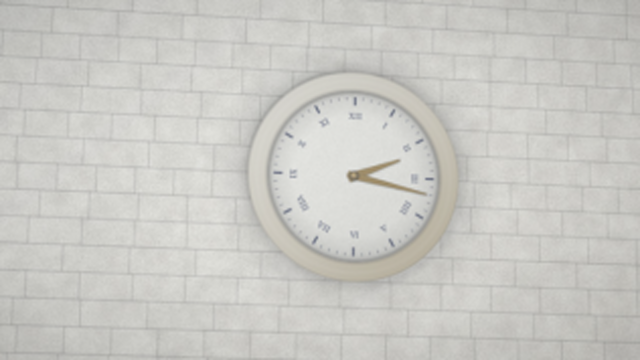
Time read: 2:17
